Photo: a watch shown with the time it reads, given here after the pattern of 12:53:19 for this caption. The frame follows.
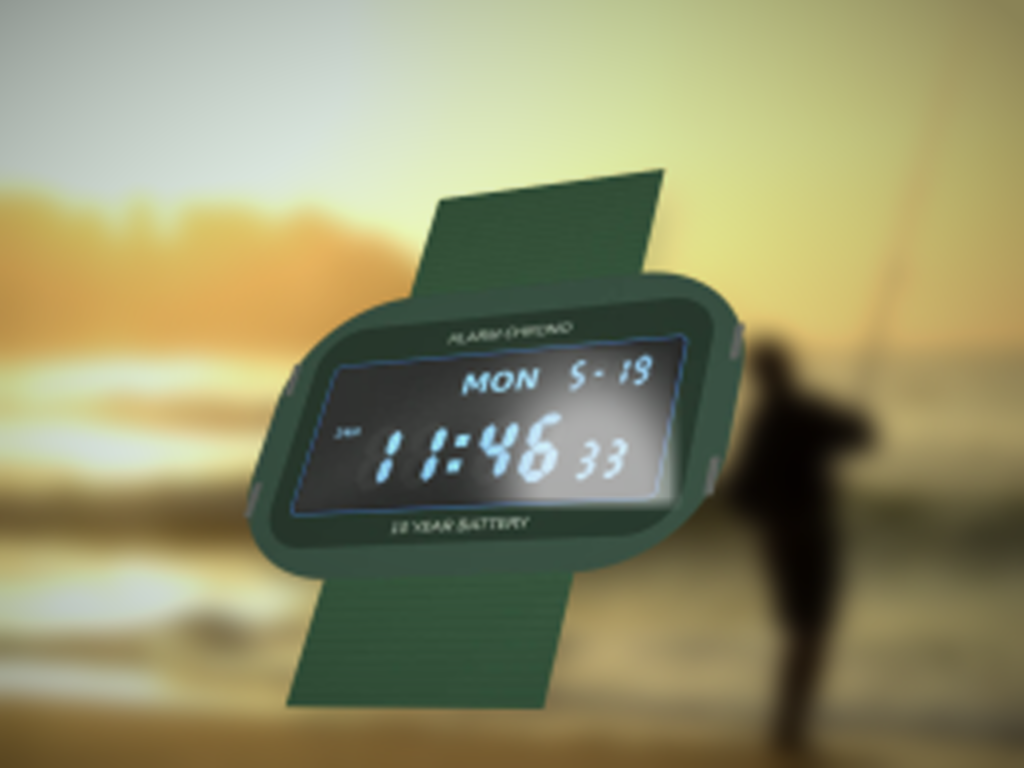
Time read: 11:46:33
